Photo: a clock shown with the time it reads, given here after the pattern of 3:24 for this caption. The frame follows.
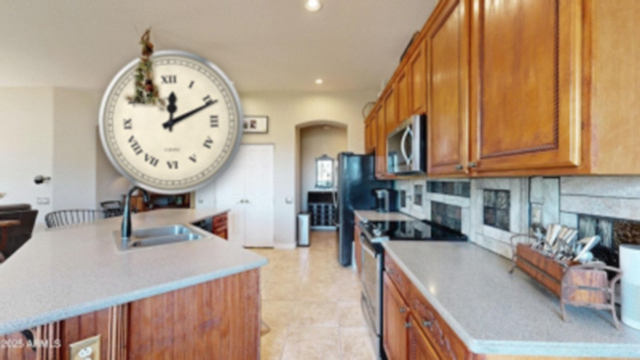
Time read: 12:11
